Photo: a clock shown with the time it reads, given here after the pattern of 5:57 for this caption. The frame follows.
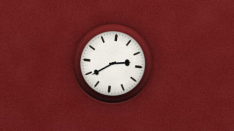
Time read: 2:39
